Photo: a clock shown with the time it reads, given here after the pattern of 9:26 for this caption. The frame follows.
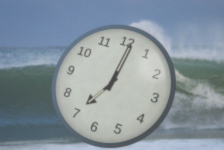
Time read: 7:01
